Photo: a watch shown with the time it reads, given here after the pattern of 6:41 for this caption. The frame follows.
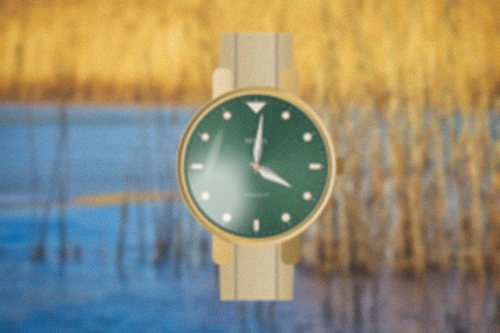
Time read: 4:01
